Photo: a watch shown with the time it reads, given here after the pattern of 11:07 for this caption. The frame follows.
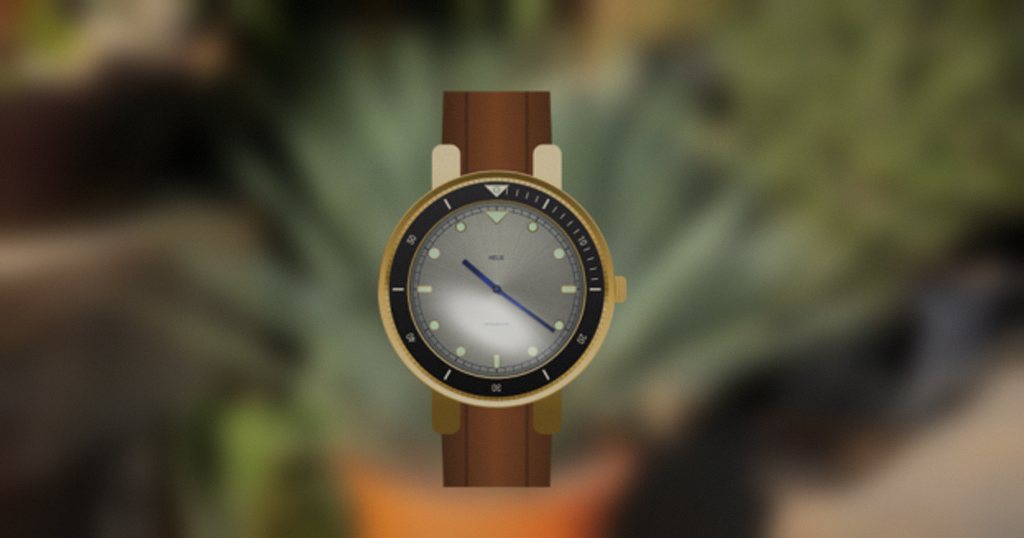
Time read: 10:21
